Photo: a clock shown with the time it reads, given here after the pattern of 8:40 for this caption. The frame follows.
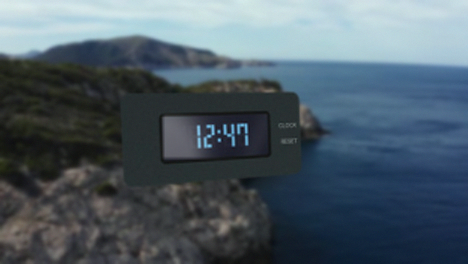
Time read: 12:47
